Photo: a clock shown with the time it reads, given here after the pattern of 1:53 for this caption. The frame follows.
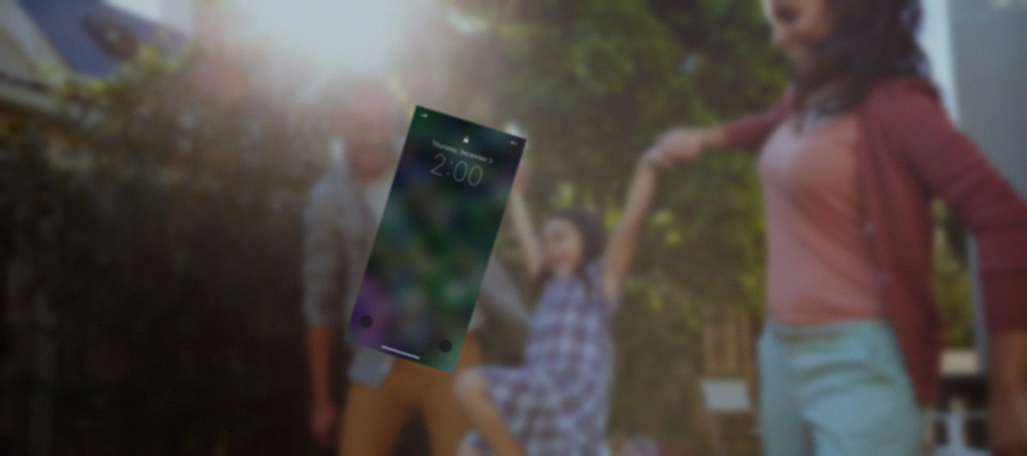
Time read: 2:00
